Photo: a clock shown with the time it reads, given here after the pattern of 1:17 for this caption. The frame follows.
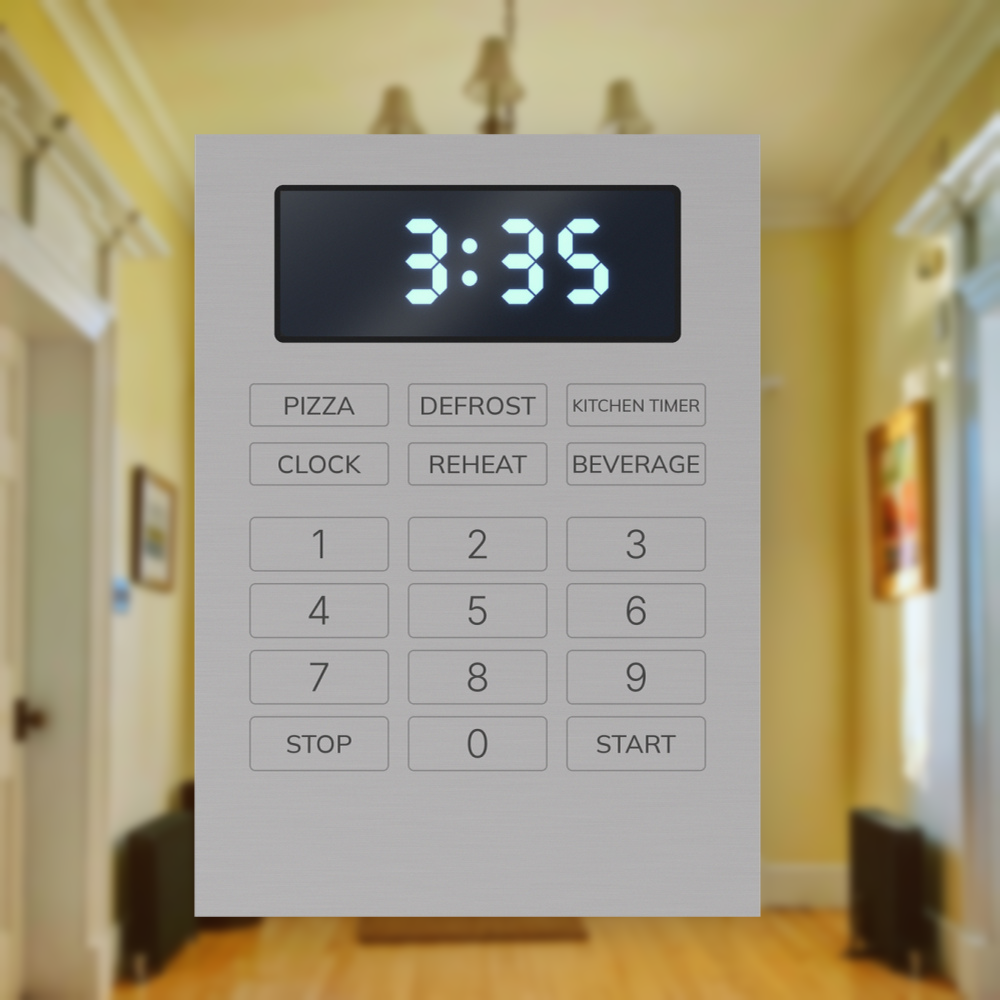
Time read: 3:35
